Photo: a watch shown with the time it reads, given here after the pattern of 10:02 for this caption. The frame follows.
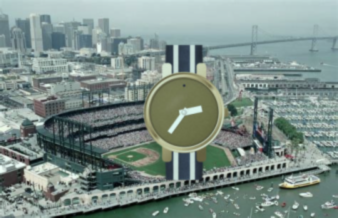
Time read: 2:36
